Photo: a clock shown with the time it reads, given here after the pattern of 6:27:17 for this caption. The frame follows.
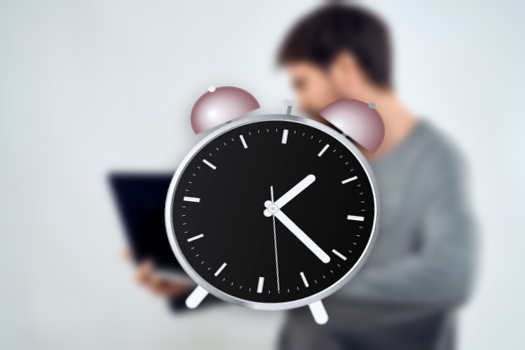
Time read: 1:21:28
